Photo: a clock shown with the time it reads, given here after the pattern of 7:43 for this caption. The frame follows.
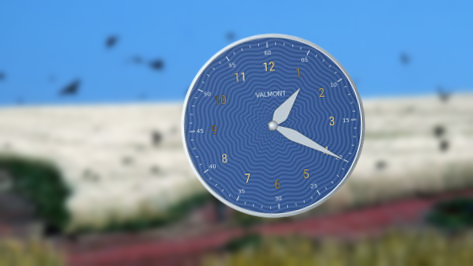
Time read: 1:20
